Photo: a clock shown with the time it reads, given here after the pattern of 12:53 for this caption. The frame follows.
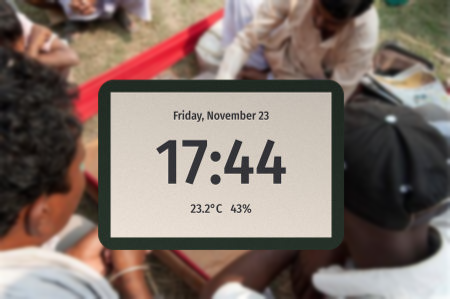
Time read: 17:44
